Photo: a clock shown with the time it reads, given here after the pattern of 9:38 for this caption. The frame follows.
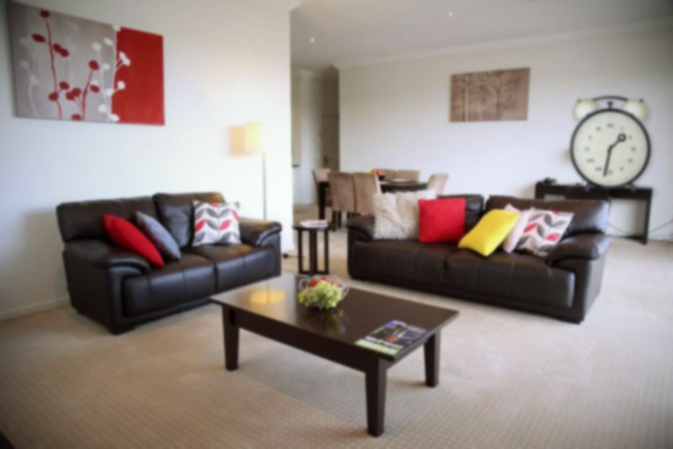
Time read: 1:32
